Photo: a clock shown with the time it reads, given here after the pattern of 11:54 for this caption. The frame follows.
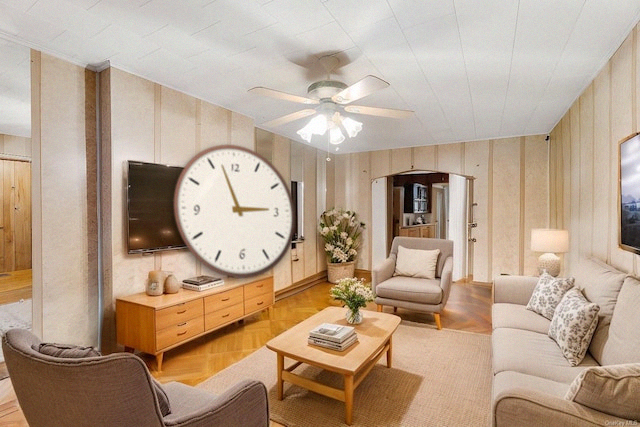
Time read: 2:57
